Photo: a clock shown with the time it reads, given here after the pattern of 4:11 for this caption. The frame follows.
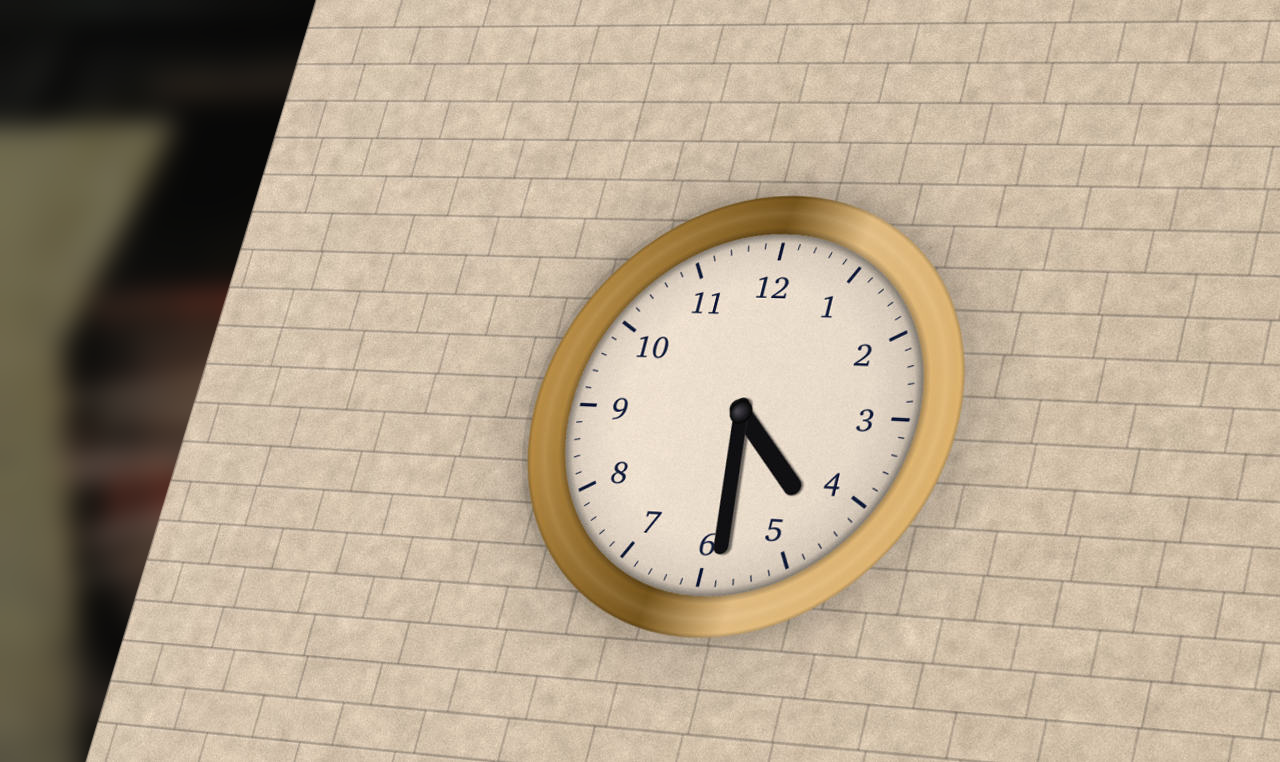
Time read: 4:29
